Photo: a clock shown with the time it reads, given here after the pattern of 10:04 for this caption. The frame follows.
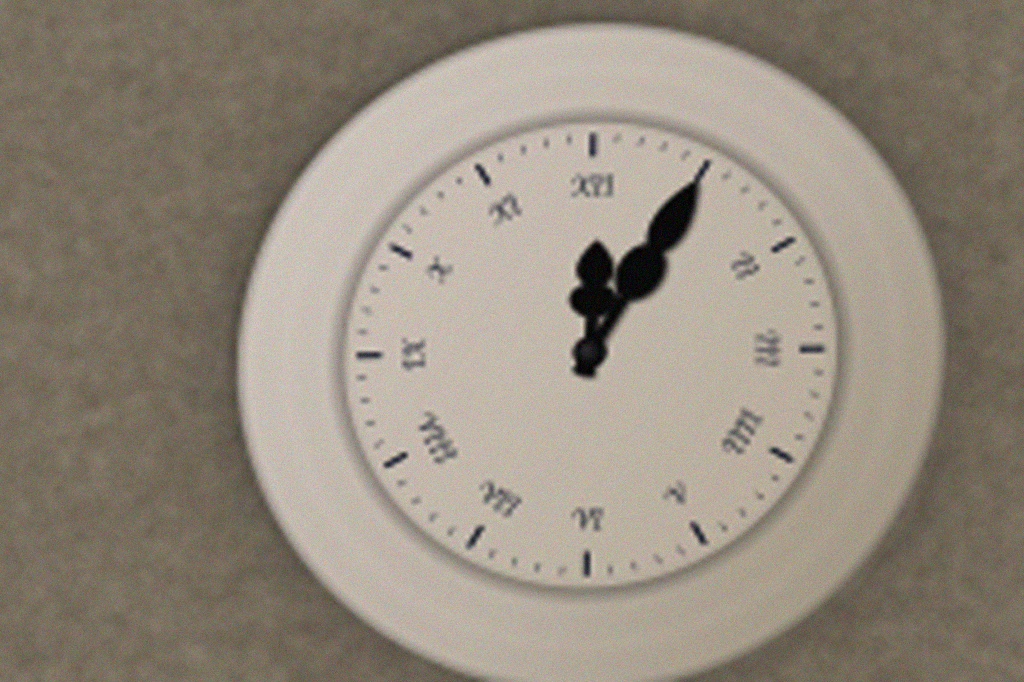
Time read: 12:05
